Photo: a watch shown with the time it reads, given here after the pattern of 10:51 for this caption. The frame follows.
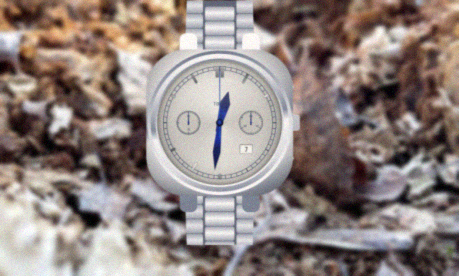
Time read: 12:31
